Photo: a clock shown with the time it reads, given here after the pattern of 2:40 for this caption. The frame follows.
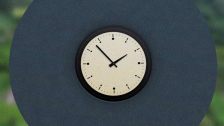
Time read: 1:53
